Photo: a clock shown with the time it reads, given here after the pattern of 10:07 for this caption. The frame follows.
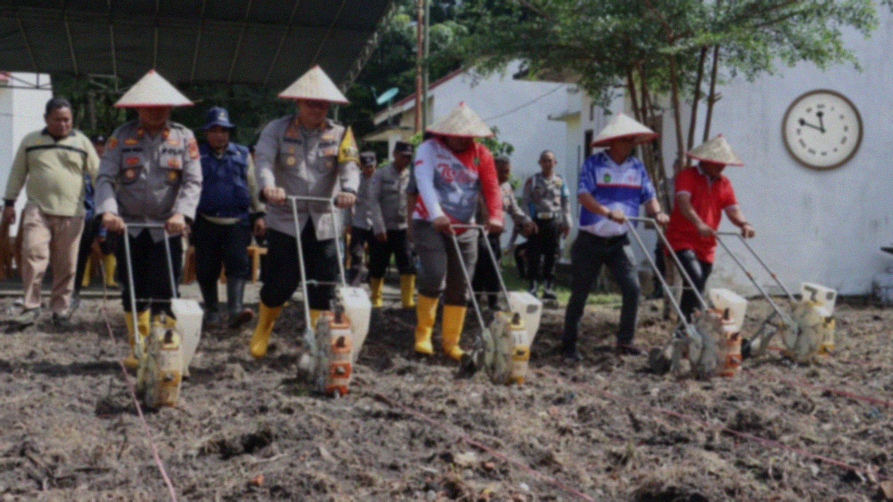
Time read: 11:49
